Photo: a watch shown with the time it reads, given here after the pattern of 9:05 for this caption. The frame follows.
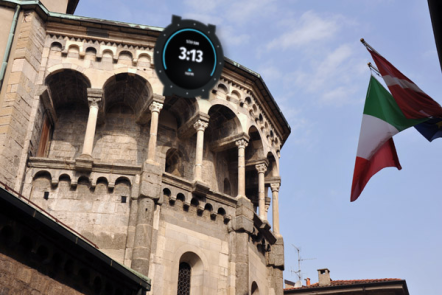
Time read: 3:13
